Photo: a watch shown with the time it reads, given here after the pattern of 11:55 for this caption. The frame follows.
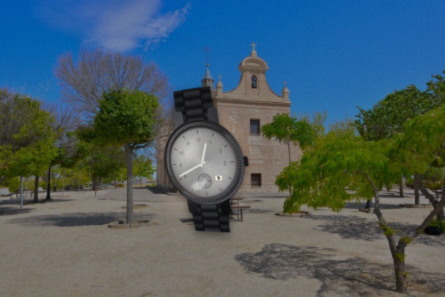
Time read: 12:41
